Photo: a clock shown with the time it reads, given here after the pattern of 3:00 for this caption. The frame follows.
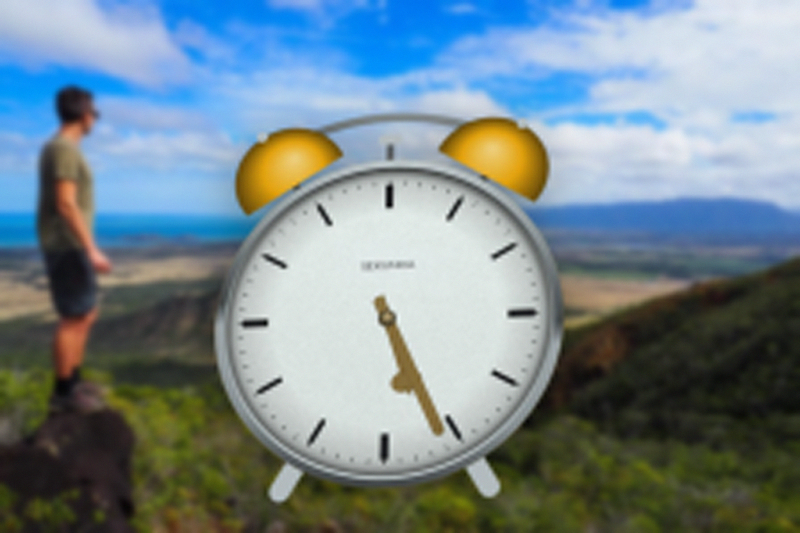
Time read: 5:26
